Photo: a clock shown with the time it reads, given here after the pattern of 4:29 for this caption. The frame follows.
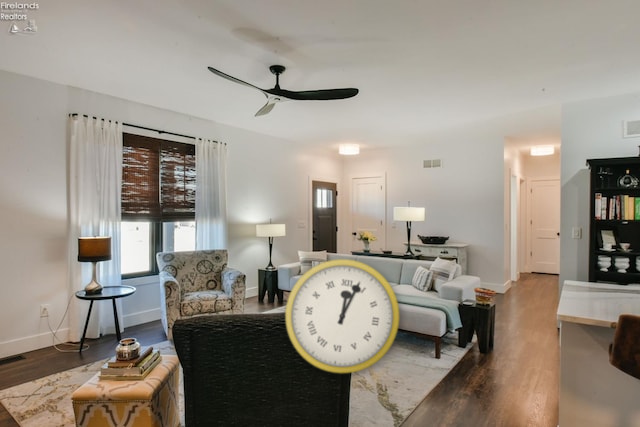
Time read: 12:03
